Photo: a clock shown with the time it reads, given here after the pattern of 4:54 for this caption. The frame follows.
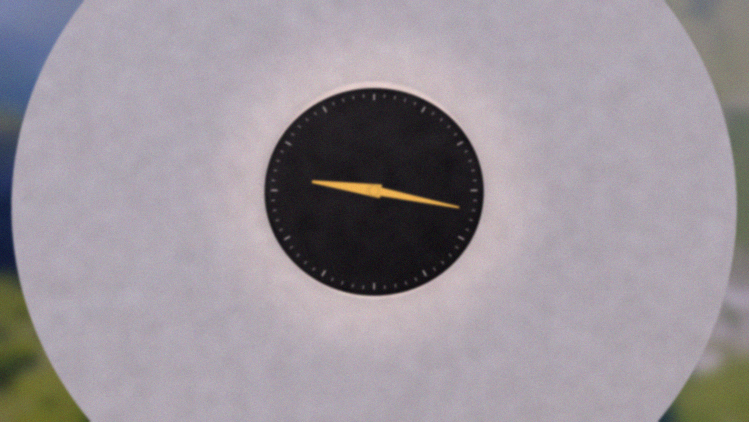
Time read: 9:17
